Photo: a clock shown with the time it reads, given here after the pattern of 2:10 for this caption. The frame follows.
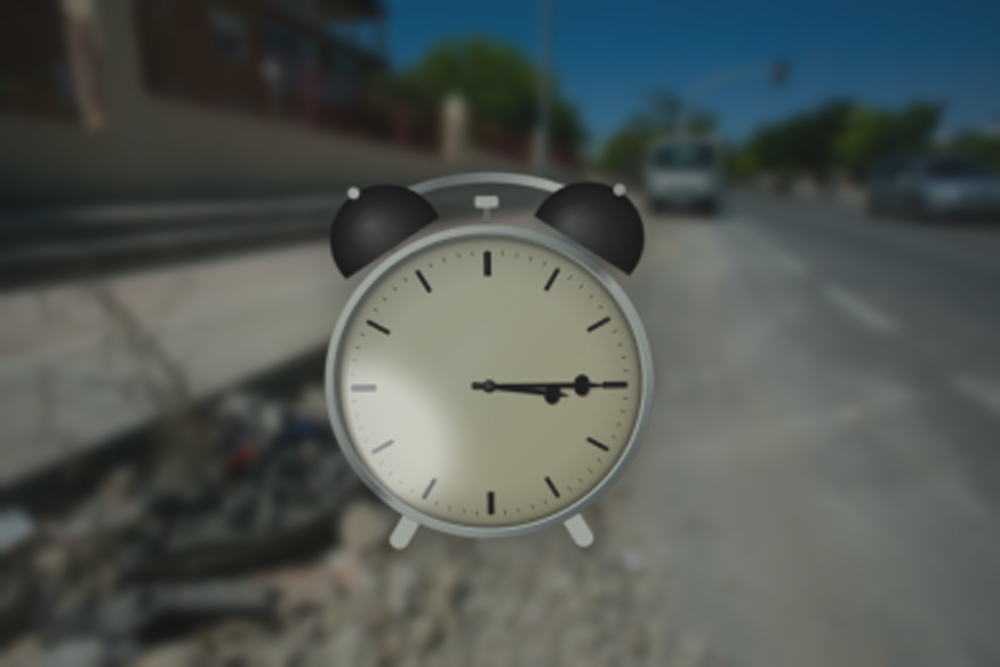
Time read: 3:15
